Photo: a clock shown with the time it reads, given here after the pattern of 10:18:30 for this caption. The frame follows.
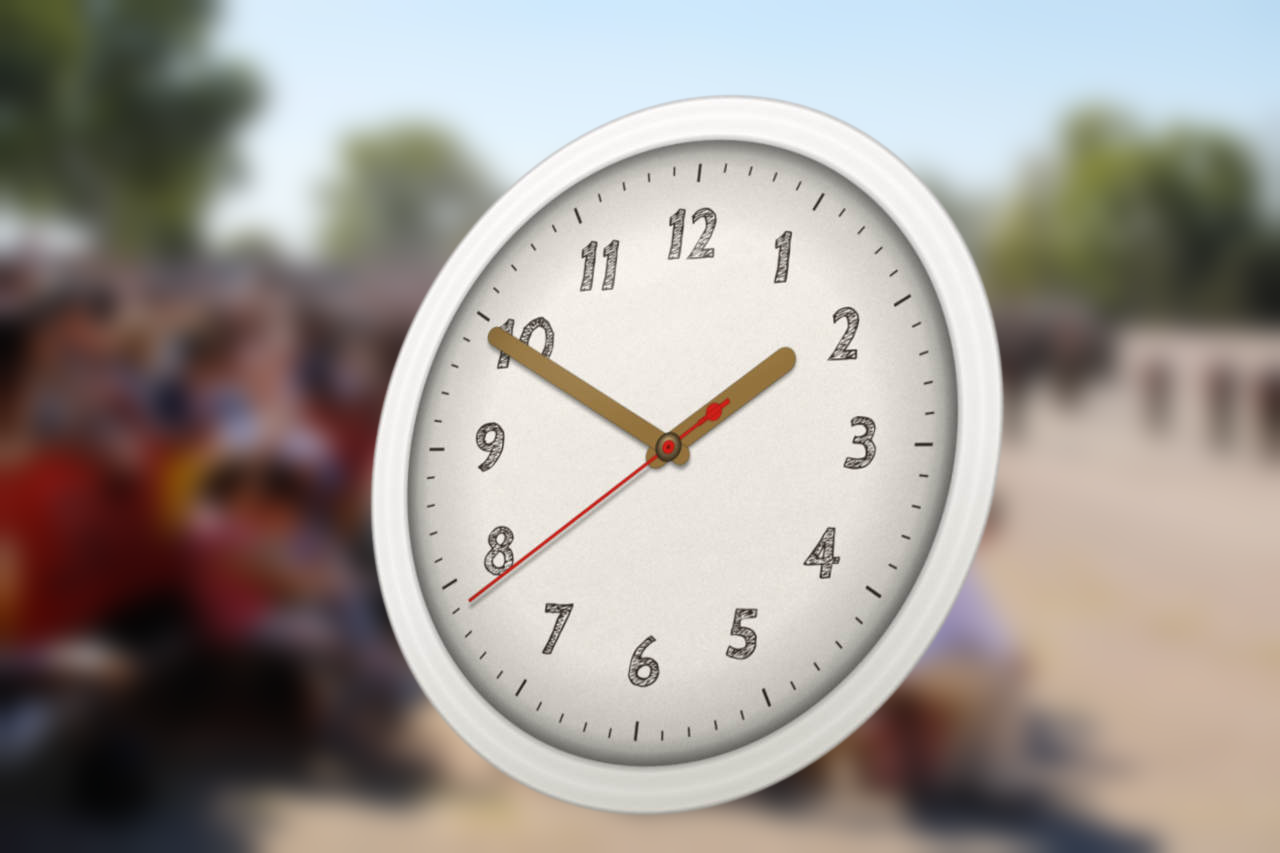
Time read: 1:49:39
